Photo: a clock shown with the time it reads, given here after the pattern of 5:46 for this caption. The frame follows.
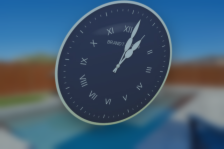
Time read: 1:02
